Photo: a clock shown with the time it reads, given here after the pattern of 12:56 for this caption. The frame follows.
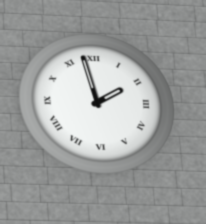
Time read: 1:58
